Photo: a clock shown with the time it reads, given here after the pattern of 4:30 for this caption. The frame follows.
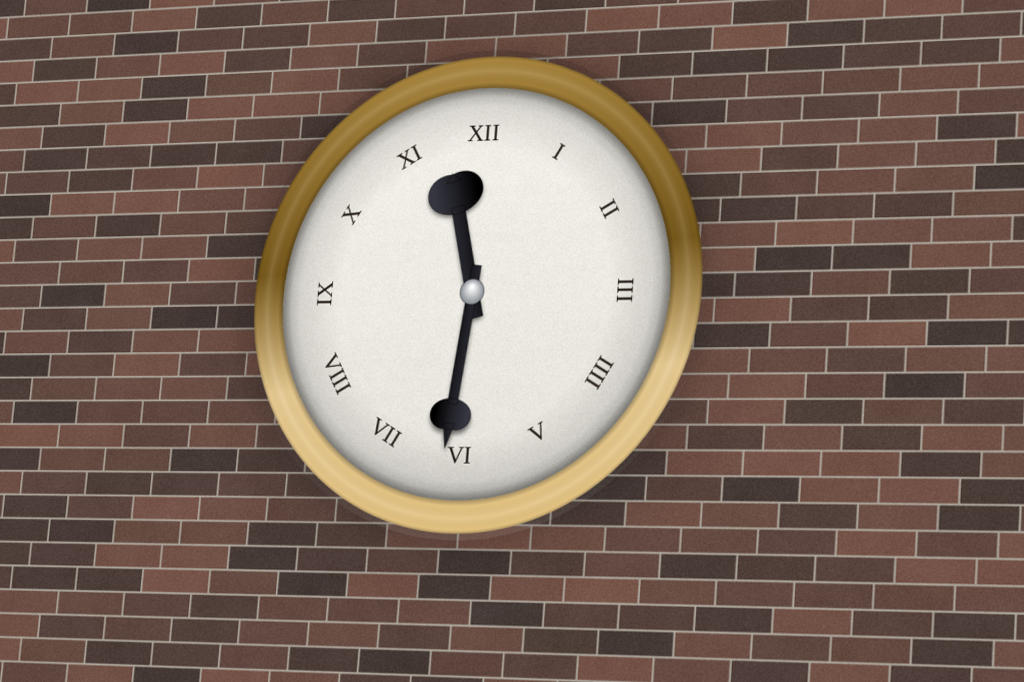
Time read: 11:31
